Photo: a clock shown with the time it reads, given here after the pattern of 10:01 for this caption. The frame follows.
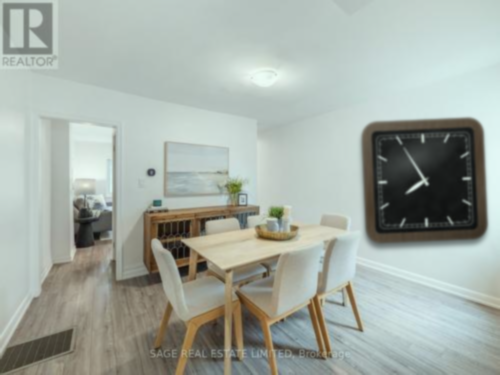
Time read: 7:55
